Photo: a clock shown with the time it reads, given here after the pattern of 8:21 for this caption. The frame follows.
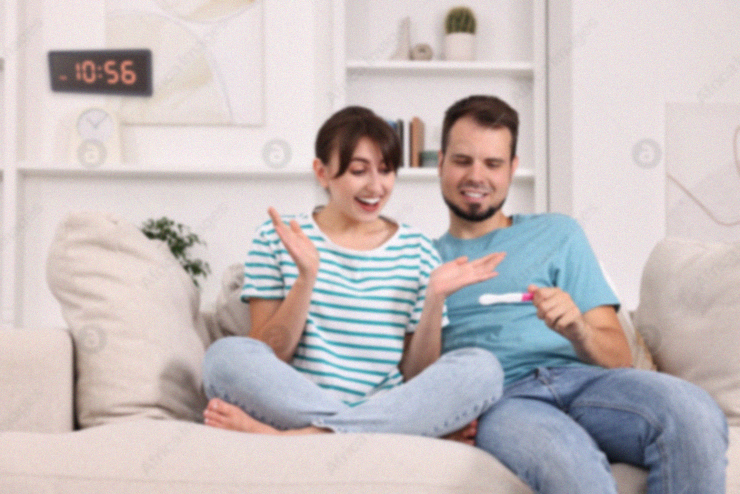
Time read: 10:56
